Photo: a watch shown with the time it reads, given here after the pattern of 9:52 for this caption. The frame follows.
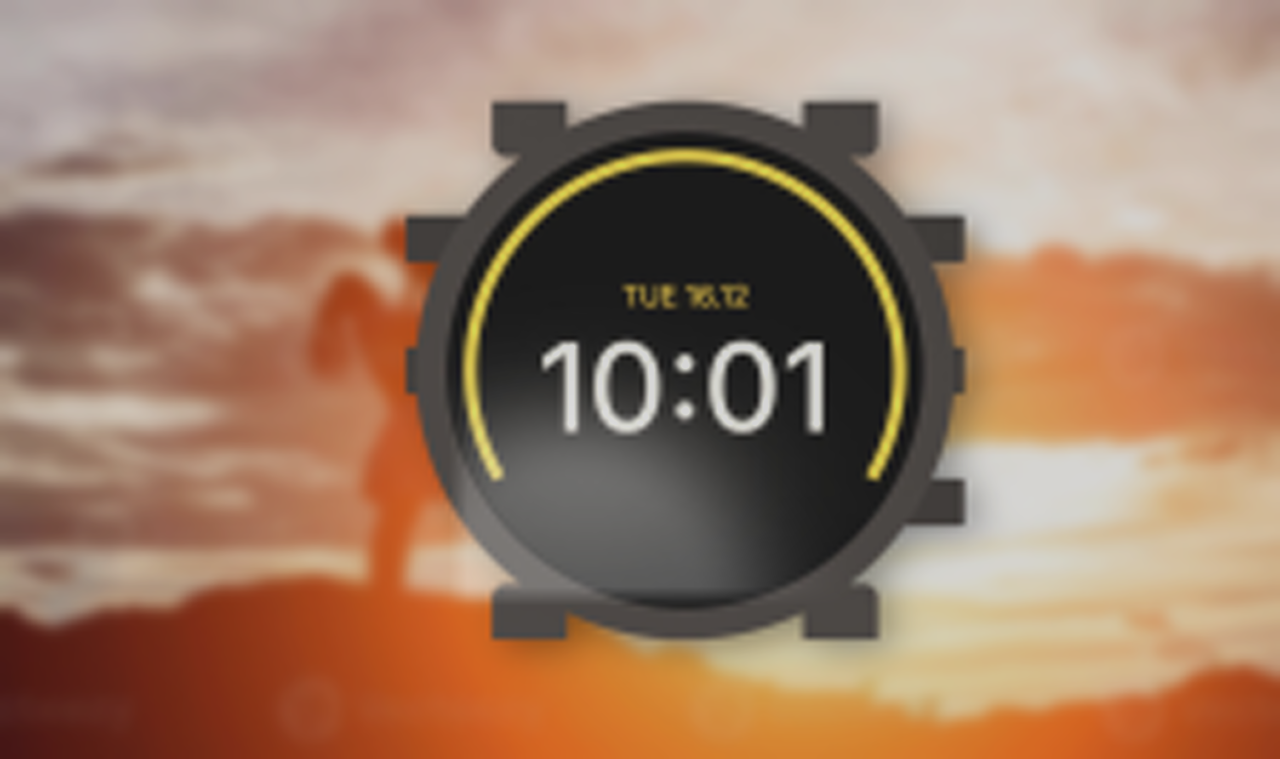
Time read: 10:01
